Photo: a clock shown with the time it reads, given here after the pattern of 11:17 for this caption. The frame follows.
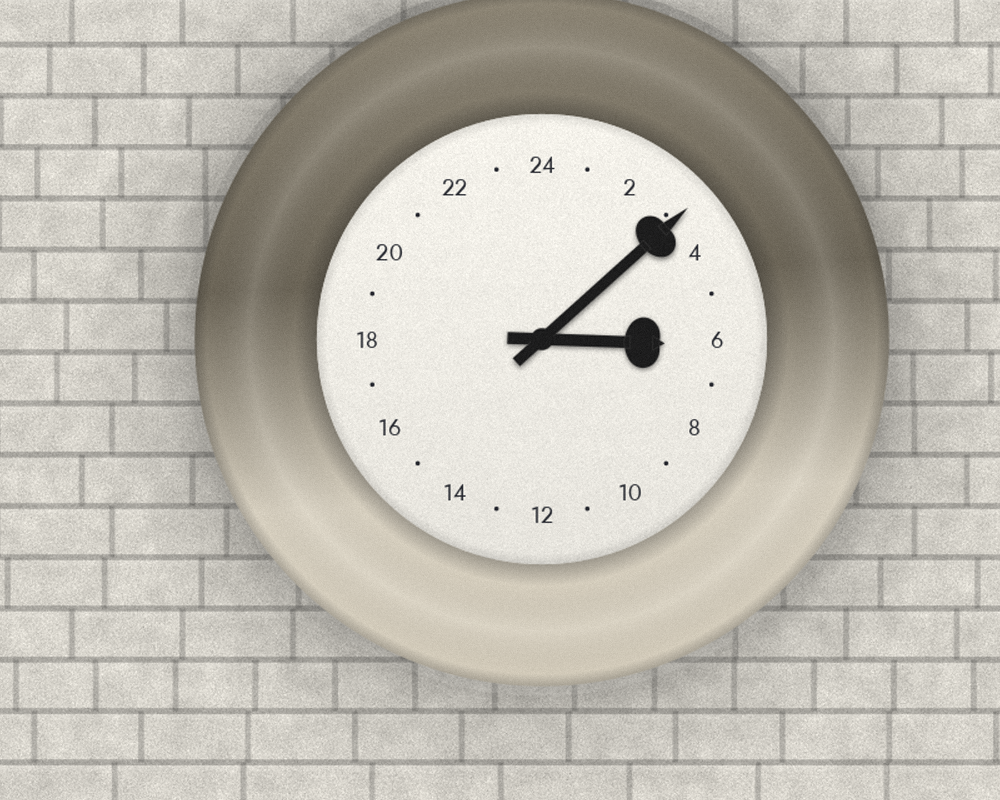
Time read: 6:08
